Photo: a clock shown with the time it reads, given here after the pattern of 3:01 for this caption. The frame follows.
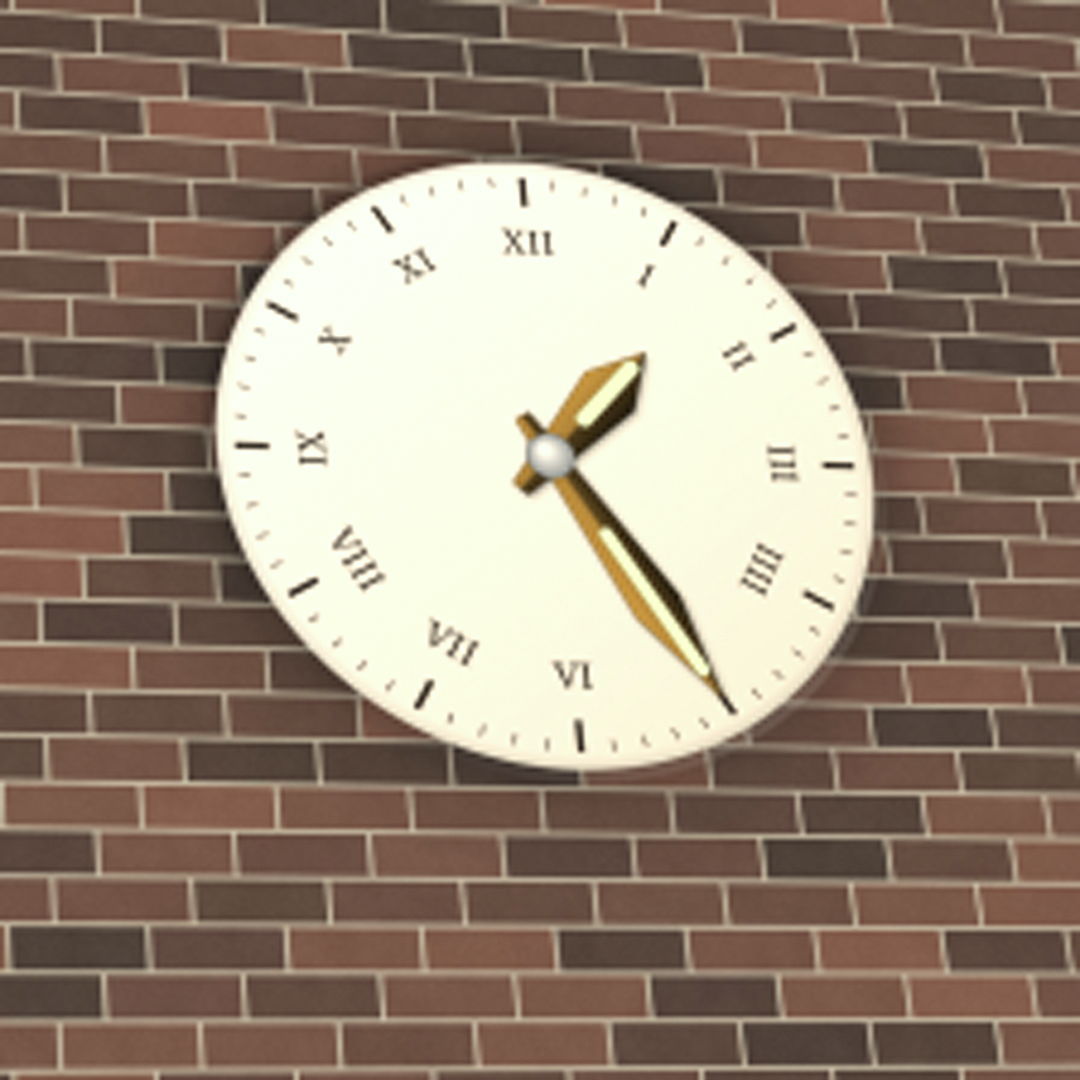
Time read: 1:25
